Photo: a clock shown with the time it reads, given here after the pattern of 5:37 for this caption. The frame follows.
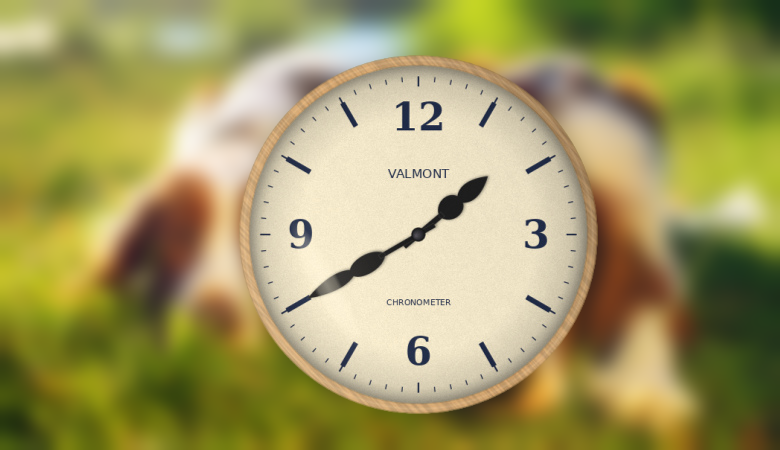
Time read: 1:40
